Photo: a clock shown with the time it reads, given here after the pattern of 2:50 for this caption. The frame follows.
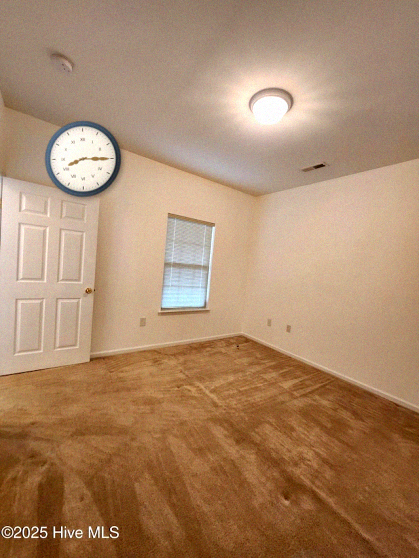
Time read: 8:15
